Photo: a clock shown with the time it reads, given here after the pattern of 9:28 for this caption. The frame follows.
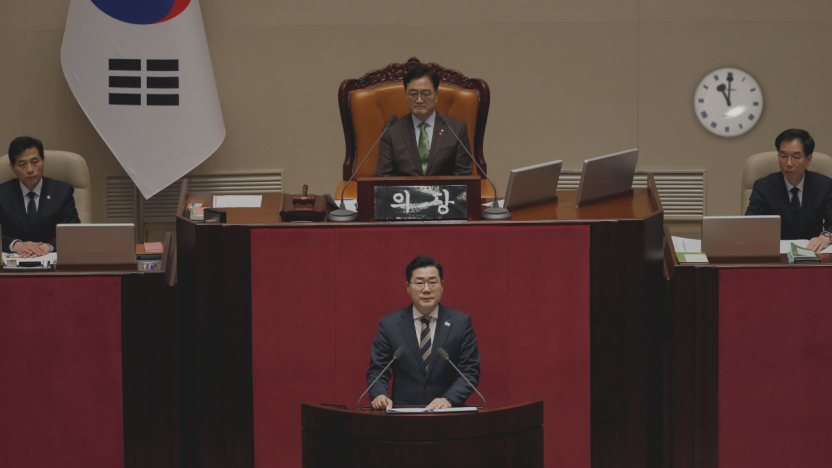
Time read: 11:00
